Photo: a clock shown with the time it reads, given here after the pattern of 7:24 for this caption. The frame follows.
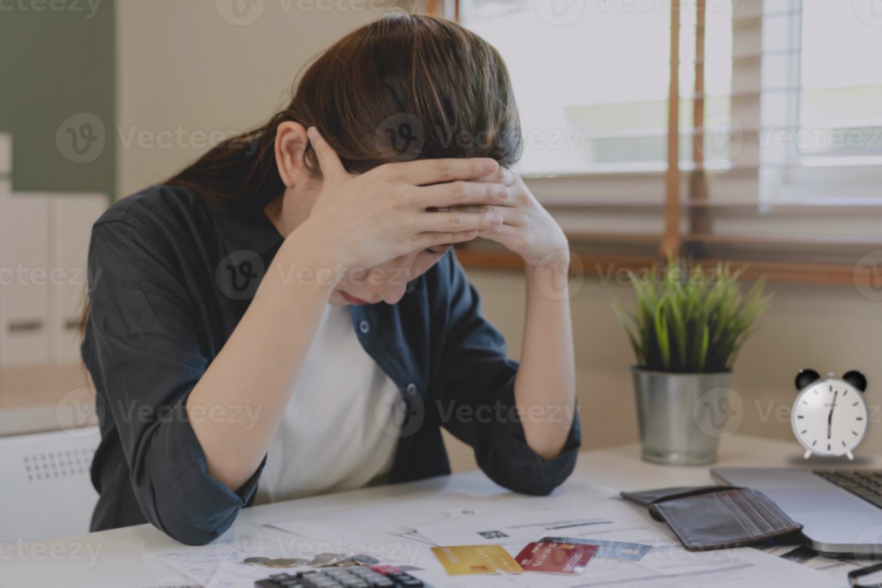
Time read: 6:02
